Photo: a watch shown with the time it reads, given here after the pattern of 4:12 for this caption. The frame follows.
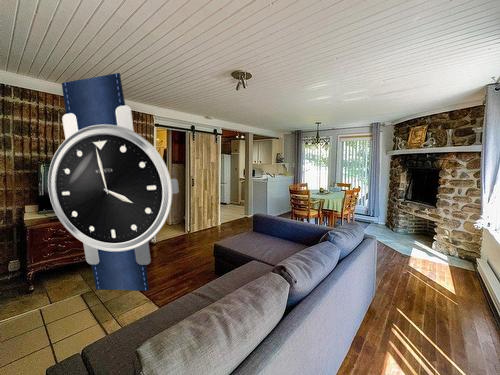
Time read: 3:59
